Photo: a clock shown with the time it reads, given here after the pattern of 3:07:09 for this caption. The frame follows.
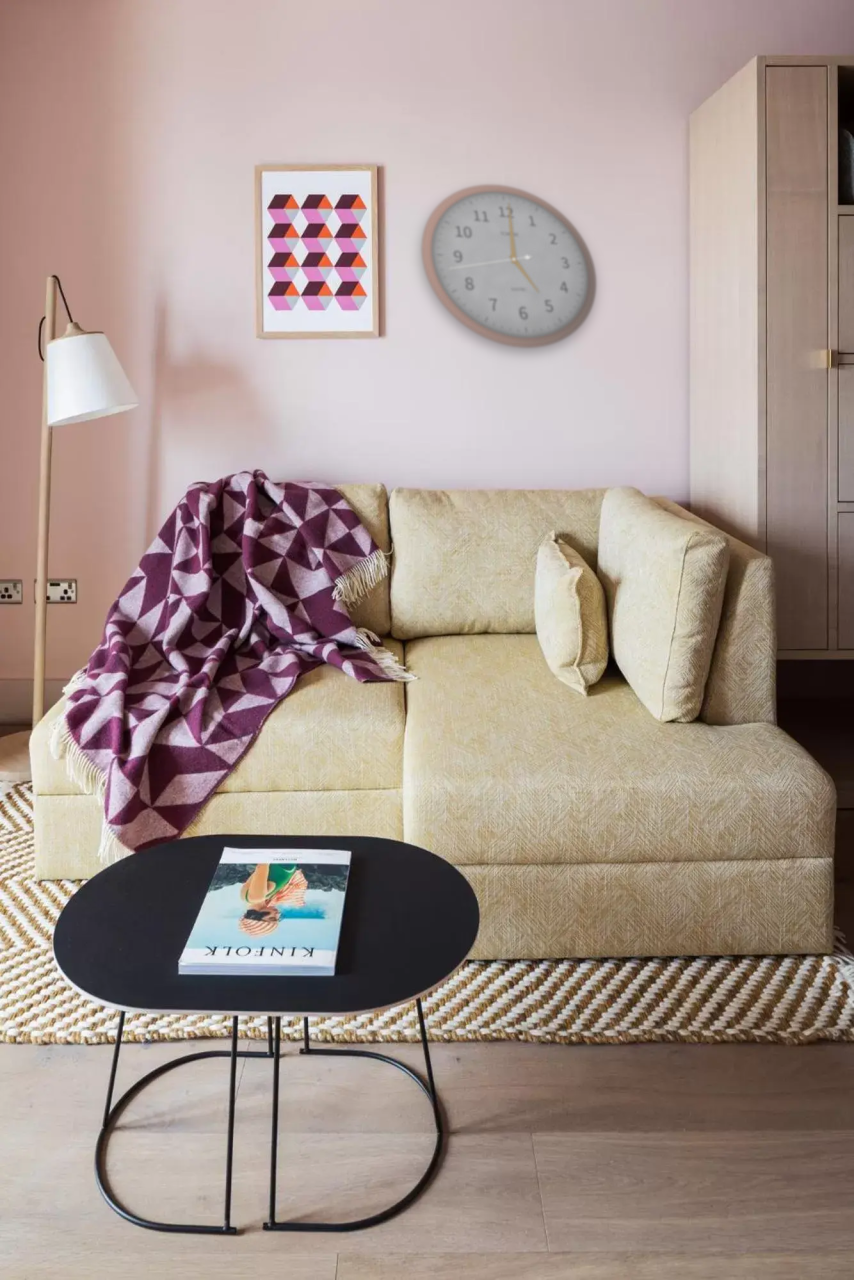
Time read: 5:00:43
